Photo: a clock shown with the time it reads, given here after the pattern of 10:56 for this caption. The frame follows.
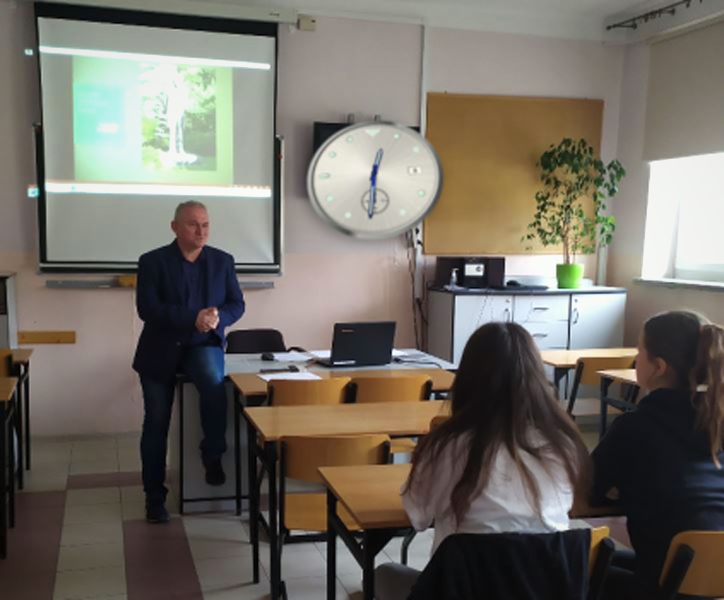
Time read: 12:31
